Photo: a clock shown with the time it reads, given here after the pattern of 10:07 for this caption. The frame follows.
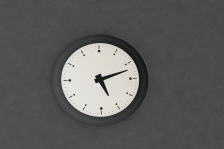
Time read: 5:12
